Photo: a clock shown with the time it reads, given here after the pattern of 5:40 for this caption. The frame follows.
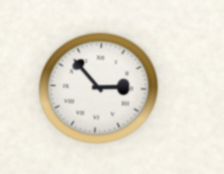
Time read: 2:53
